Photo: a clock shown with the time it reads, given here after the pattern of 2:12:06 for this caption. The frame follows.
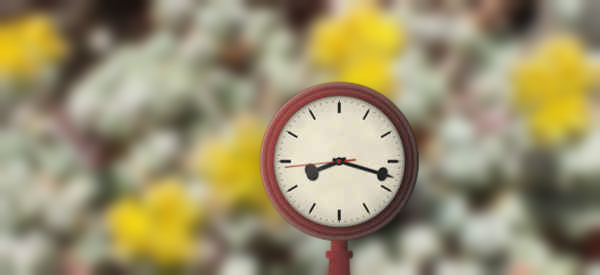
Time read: 8:17:44
